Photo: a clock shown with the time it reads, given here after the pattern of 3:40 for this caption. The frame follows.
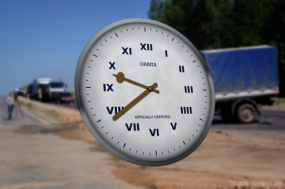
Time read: 9:39
